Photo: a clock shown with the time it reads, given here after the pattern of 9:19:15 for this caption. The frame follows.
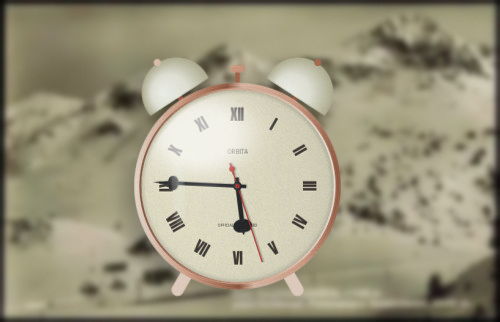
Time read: 5:45:27
